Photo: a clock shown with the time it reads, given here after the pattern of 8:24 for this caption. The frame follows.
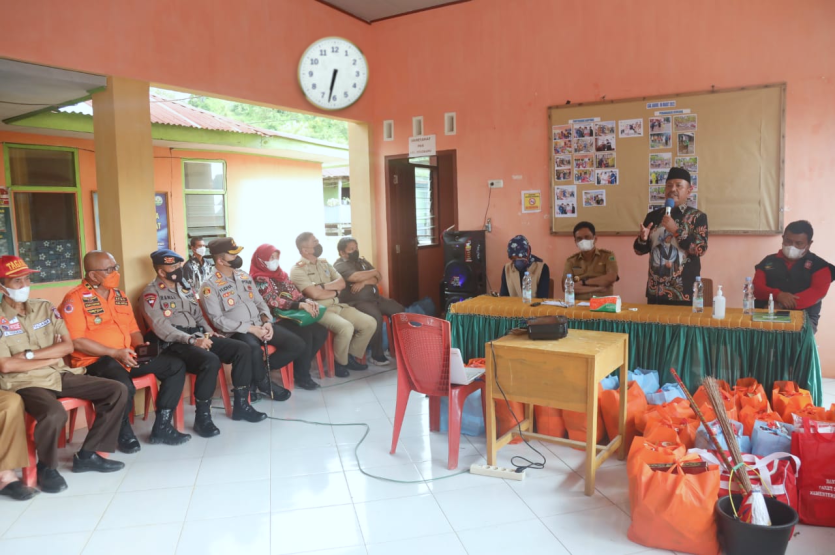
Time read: 6:32
